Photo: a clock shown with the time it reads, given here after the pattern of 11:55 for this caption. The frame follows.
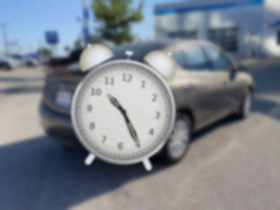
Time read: 10:25
